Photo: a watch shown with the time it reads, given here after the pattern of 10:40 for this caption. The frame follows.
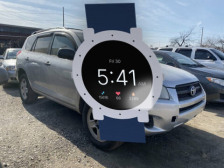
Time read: 5:41
